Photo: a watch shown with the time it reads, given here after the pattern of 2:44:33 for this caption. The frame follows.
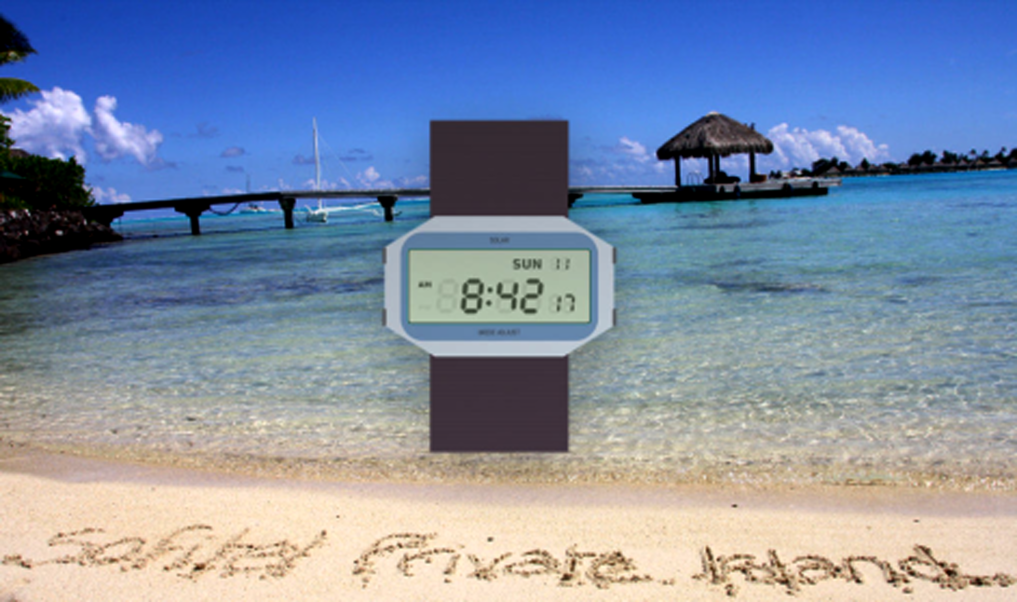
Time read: 8:42:17
